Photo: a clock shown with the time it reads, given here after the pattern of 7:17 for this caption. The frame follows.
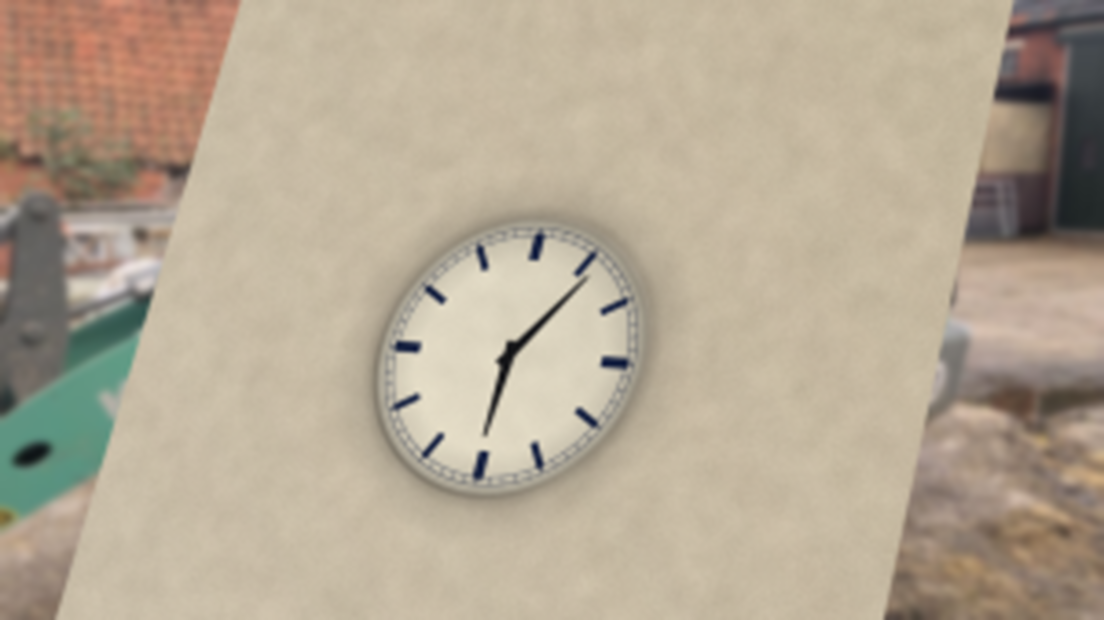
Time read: 6:06
